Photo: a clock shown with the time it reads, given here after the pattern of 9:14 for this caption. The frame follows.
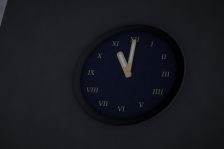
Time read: 11:00
